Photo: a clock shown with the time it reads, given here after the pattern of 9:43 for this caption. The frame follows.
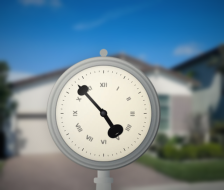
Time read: 4:53
